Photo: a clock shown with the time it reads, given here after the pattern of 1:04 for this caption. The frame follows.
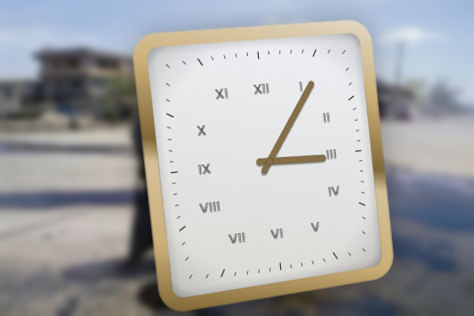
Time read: 3:06
